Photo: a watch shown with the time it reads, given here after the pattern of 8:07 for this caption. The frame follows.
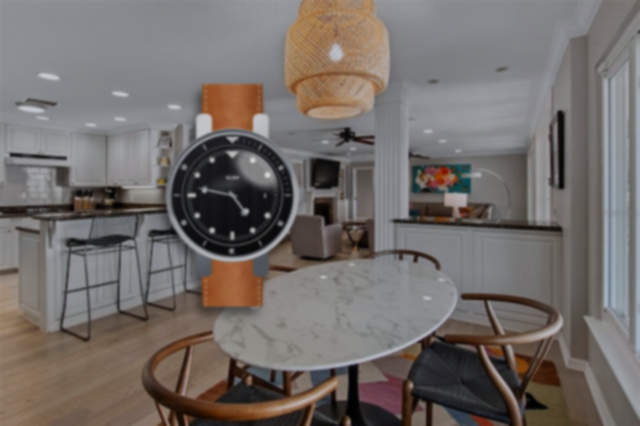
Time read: 4:47
